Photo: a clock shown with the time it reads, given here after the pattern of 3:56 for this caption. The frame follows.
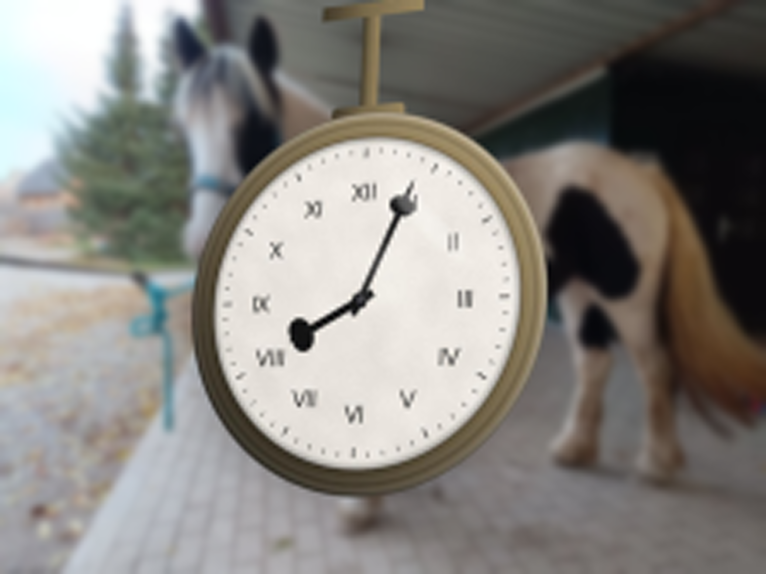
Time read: 8:04
